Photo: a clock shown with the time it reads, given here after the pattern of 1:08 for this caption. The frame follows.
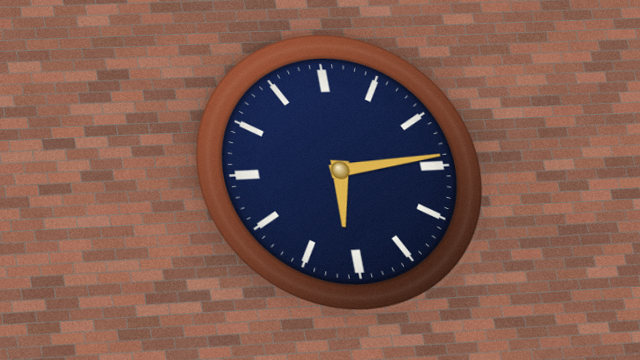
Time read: 6:14
